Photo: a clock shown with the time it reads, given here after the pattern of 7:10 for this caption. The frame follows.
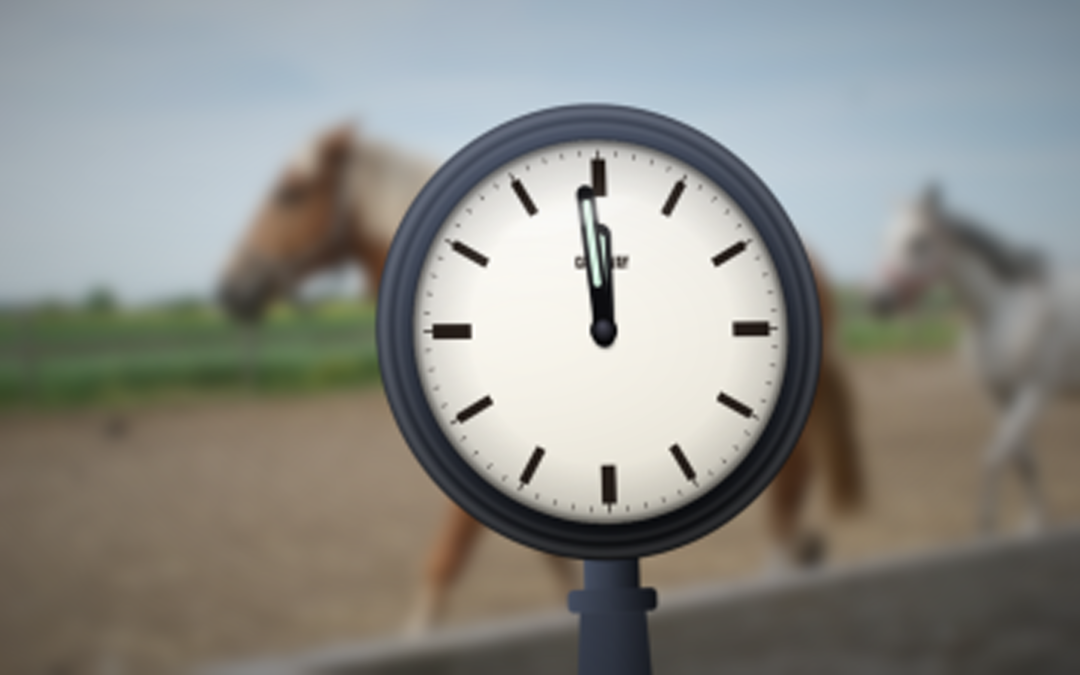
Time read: 11:59
